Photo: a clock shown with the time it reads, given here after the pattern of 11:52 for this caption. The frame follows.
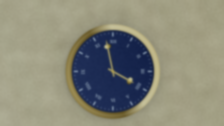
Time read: 3:58
